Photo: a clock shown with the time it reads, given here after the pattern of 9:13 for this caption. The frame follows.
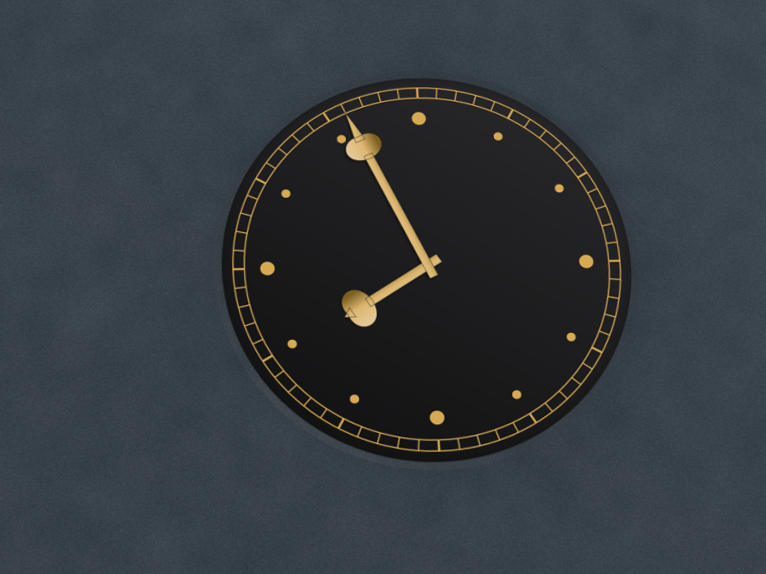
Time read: 7:56
